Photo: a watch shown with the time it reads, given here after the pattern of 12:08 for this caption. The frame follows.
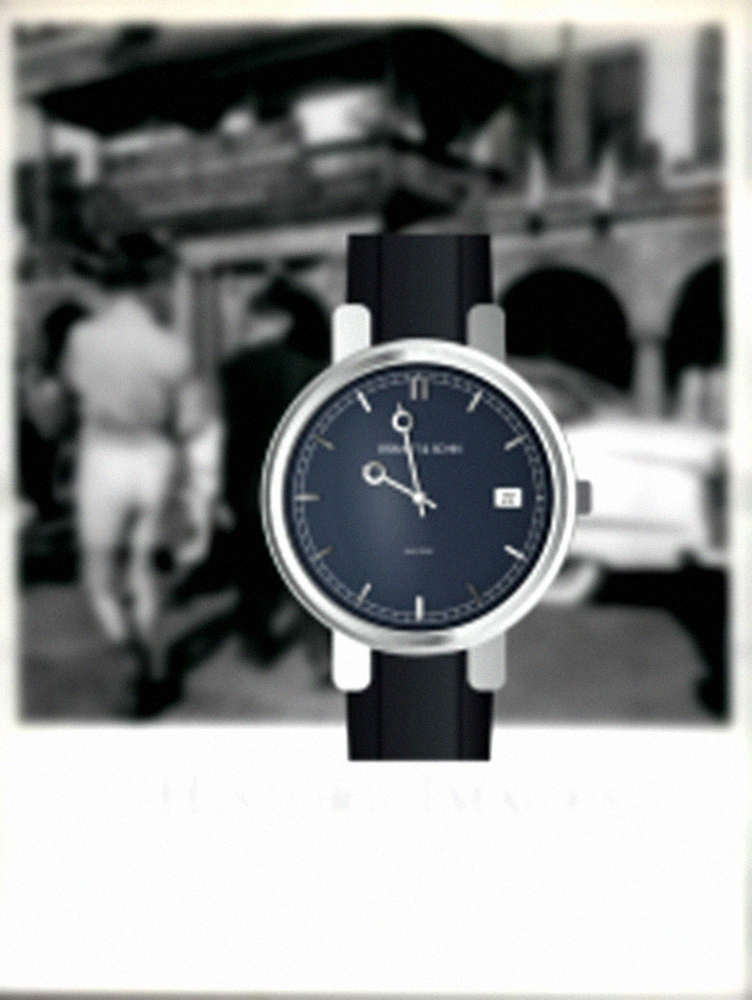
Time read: 9:58
